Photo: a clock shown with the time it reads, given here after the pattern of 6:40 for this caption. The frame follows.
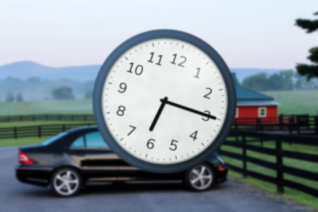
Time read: 6:15
